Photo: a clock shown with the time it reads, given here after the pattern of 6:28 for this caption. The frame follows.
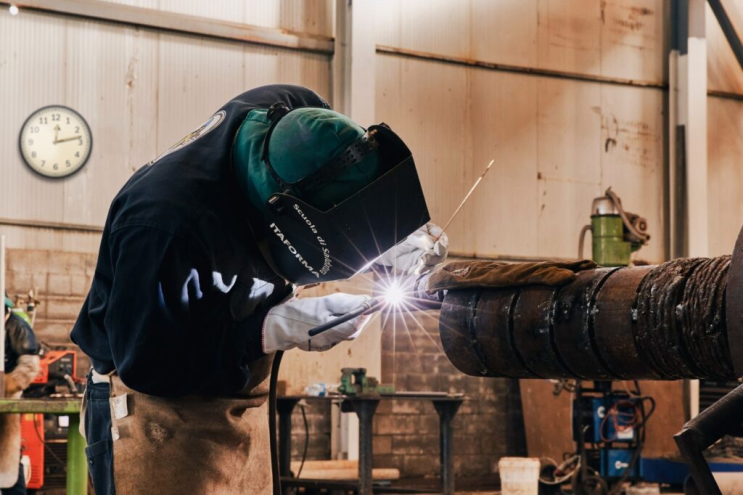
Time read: 12:13
